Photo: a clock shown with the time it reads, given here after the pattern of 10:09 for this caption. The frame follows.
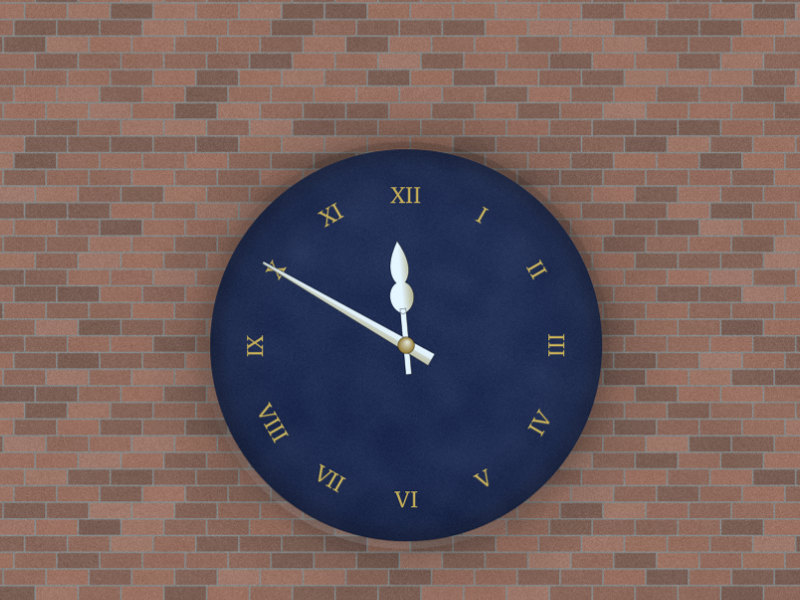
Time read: 11:50
